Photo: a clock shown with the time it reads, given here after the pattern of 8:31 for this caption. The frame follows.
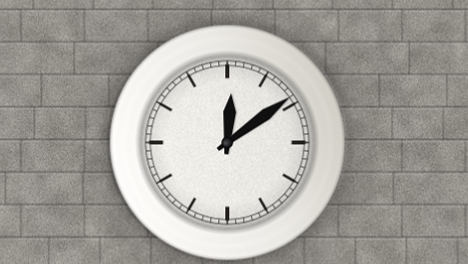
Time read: 12:09
